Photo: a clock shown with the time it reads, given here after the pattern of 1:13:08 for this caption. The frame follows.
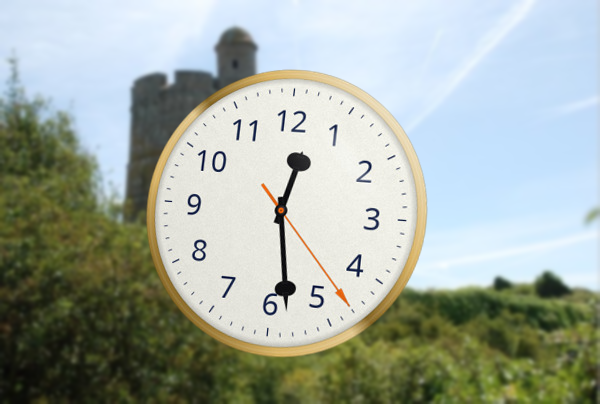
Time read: 12:28:23
